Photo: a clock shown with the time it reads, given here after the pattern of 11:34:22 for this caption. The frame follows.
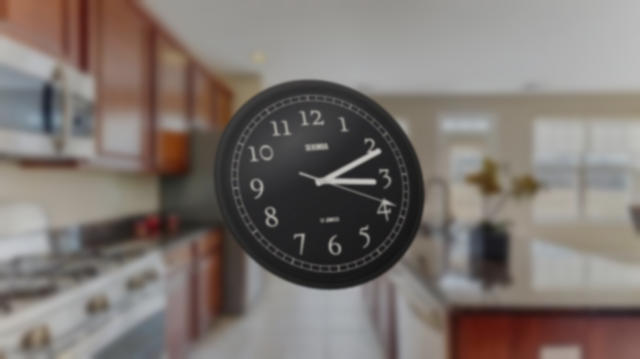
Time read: 3:11:19
